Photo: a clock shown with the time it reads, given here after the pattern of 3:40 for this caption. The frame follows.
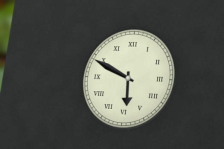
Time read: 5:49
